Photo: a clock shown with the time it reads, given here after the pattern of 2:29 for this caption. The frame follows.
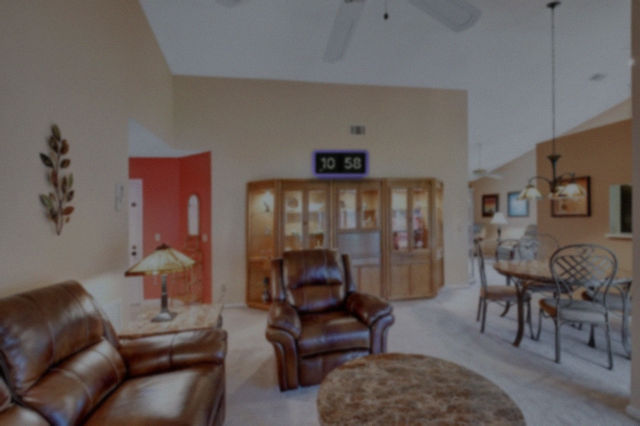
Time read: 10:58
